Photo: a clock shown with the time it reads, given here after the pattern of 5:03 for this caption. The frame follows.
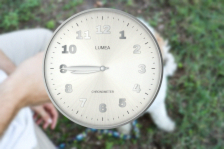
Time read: 8:45
